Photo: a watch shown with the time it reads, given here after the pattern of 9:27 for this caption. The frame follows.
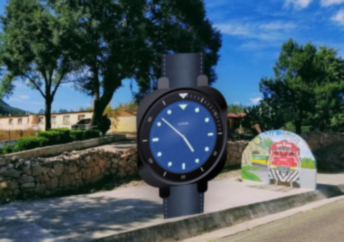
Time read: 4:52
